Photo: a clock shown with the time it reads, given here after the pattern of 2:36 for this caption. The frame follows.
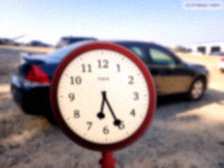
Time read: 6:26
